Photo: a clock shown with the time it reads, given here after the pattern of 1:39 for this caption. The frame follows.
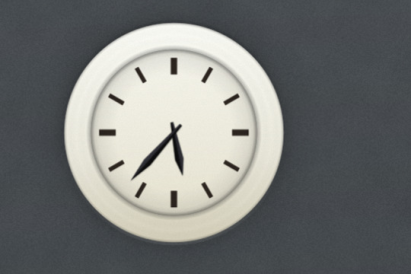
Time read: 5:37
